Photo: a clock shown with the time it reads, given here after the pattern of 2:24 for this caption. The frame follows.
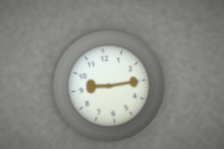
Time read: 9:15
